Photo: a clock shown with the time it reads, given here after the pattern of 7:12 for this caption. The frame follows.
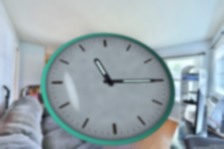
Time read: 11:15
